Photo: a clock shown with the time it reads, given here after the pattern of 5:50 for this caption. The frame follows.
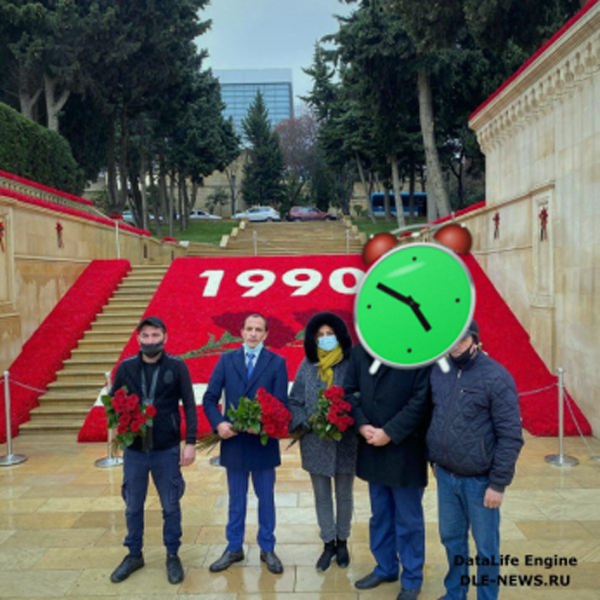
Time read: 4:50
